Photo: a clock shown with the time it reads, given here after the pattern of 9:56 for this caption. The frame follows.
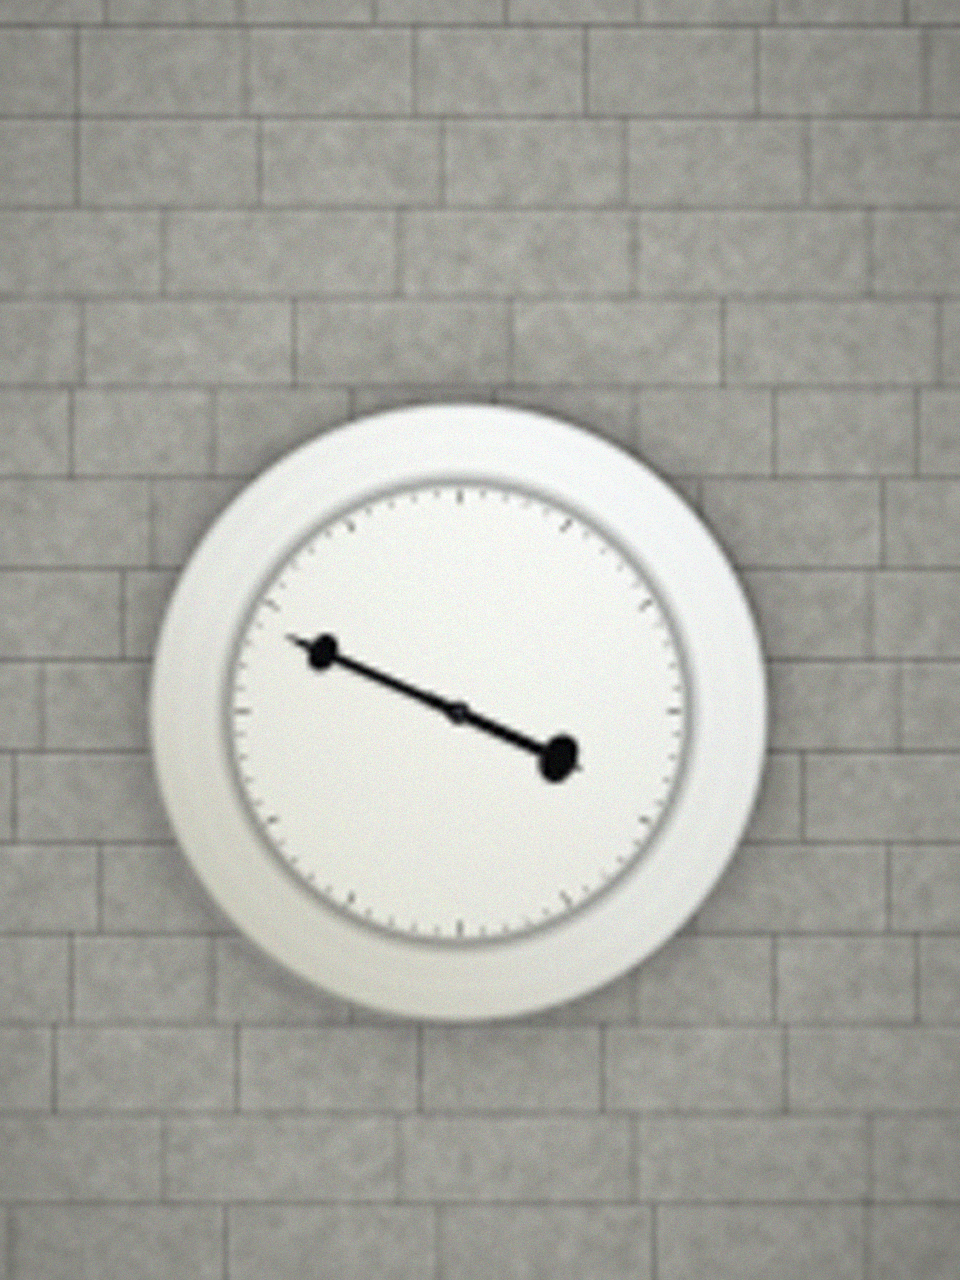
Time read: 3:49
